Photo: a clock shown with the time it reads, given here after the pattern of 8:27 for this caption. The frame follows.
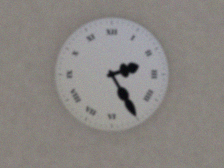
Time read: 2:25
